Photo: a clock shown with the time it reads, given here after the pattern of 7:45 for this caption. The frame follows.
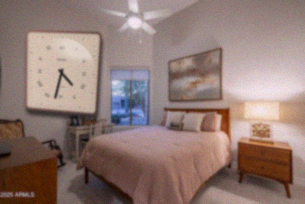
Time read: 4:32
